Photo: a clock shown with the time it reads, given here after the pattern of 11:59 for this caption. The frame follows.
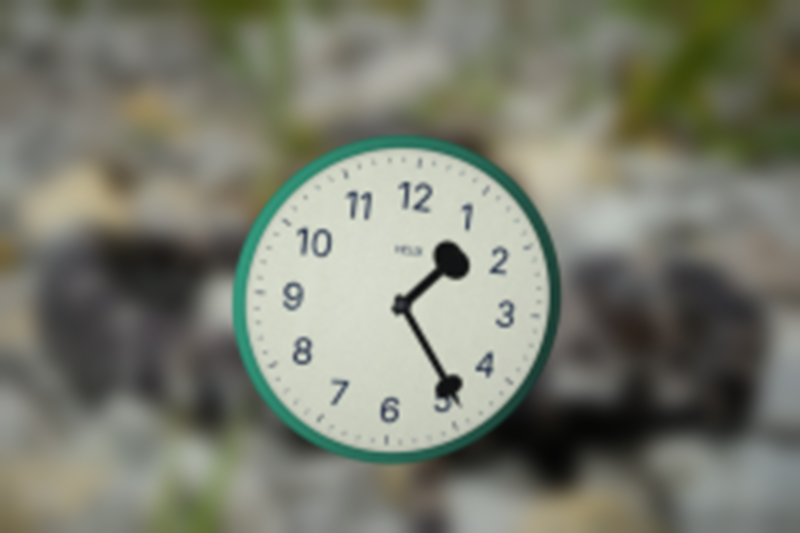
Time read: 1:24
